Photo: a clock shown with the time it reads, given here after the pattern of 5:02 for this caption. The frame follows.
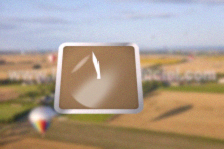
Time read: 11:58
